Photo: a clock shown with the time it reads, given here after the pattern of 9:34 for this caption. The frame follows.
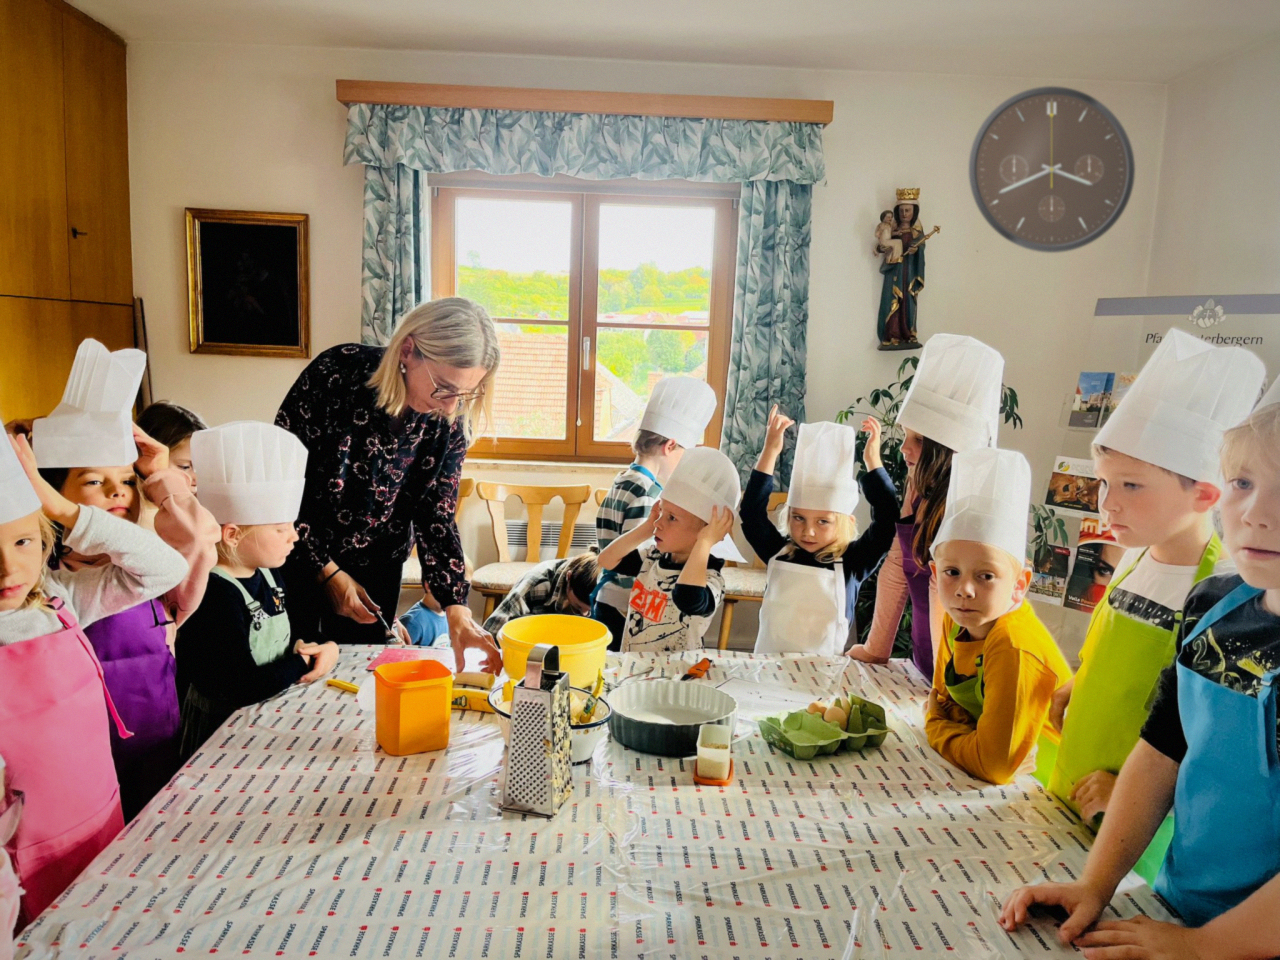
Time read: 3:41
